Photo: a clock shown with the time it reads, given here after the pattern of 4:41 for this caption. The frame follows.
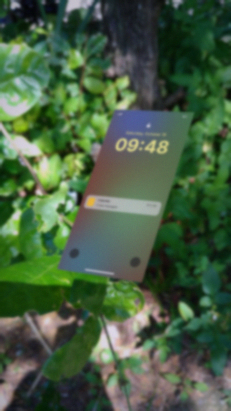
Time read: 9:48
